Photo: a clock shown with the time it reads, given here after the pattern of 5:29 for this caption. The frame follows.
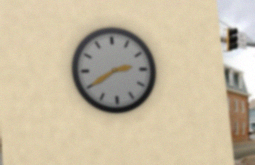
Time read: 2:40
